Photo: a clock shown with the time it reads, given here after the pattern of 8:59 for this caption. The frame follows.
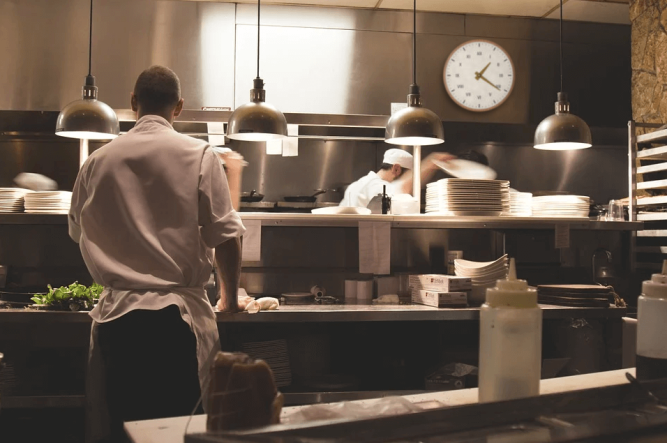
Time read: 1:21
